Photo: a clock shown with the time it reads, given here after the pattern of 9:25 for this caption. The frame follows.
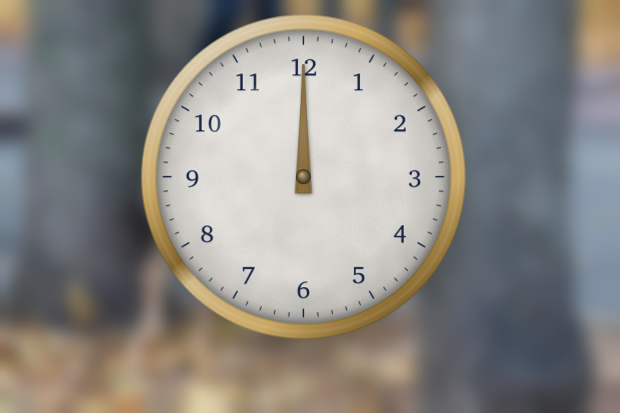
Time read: 12:00
